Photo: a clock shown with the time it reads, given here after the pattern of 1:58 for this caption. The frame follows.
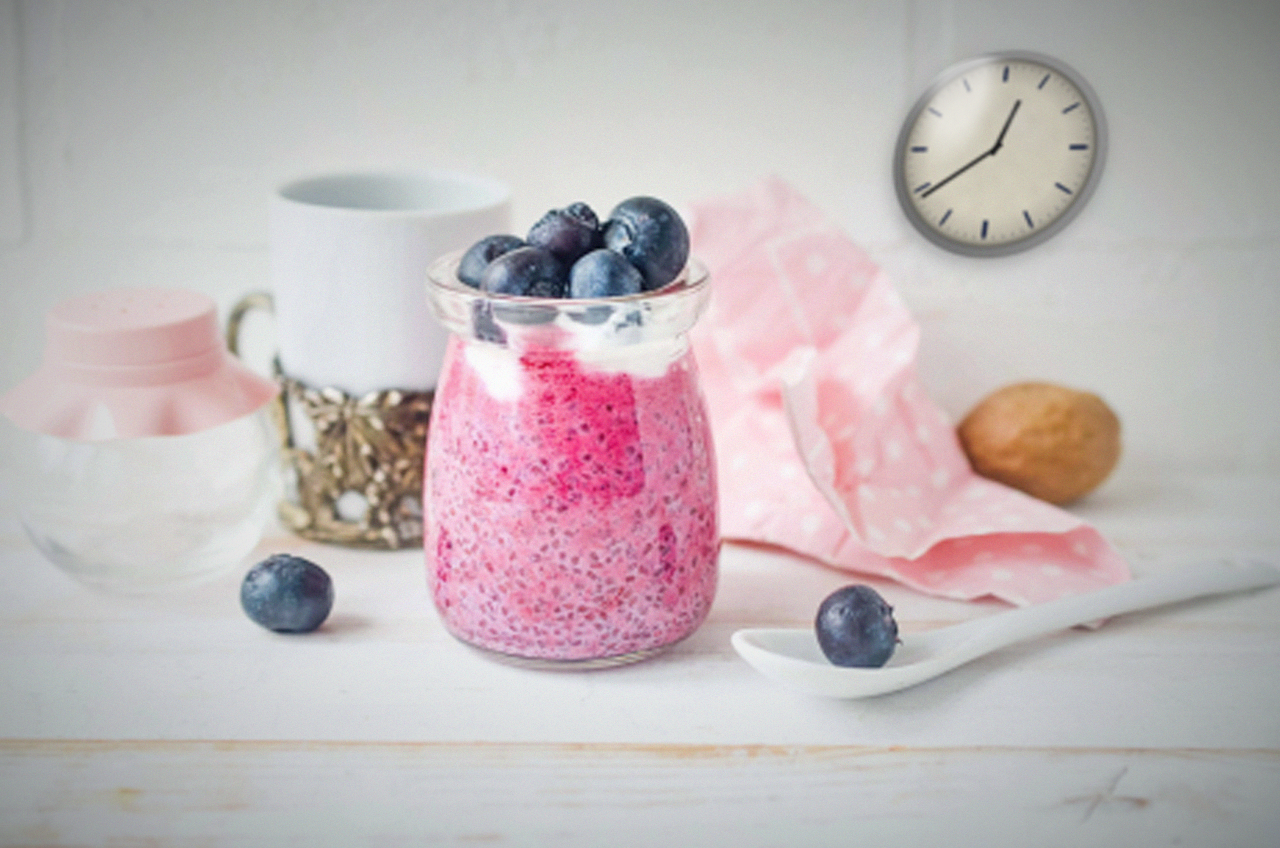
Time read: 12:39
